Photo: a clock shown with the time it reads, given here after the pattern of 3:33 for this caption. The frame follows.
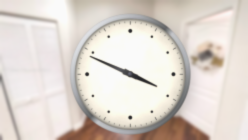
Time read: 3:49
